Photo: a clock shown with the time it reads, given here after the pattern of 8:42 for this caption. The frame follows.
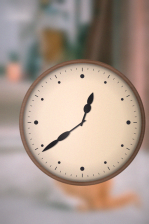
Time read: 12:39
